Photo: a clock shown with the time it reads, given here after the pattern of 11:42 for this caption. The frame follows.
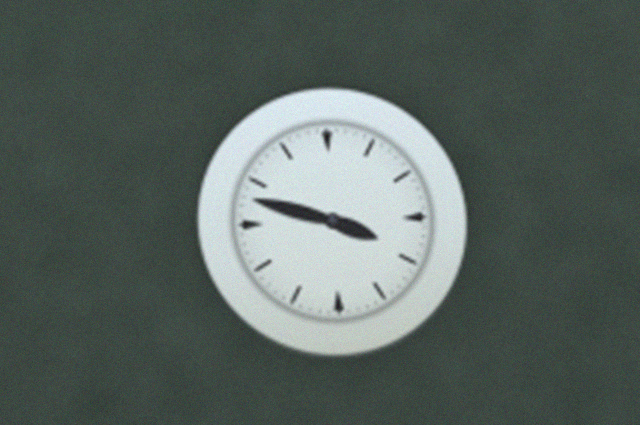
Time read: 3:48
